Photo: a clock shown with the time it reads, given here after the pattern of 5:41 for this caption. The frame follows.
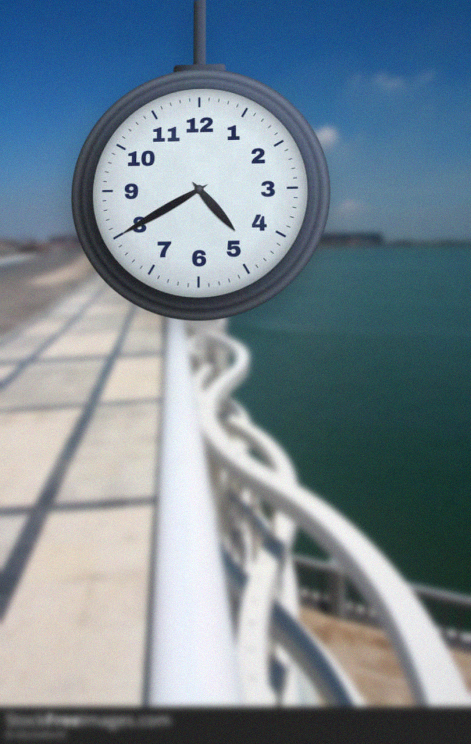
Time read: 4:40
